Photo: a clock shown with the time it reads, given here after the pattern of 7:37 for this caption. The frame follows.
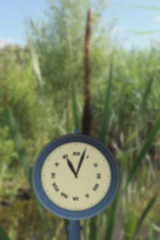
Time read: 11:03
